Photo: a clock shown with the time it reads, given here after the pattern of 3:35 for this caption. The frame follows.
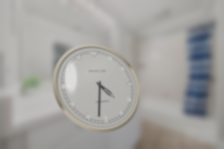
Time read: 4:32
